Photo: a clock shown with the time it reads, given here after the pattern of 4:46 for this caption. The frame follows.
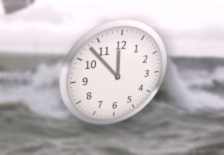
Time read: 11:53
